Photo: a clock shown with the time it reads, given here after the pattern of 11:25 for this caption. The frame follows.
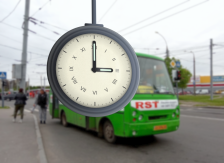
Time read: 3:00
